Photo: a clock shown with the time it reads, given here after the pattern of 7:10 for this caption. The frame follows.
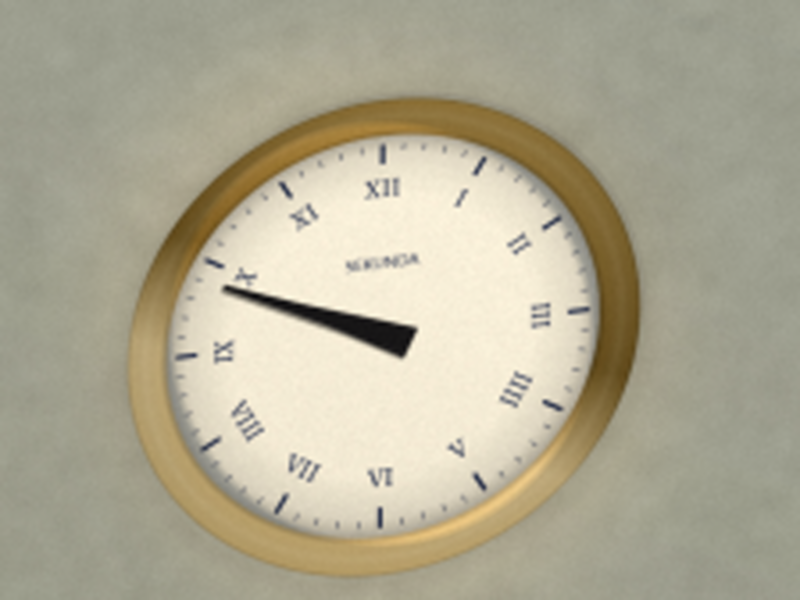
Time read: 9:49
